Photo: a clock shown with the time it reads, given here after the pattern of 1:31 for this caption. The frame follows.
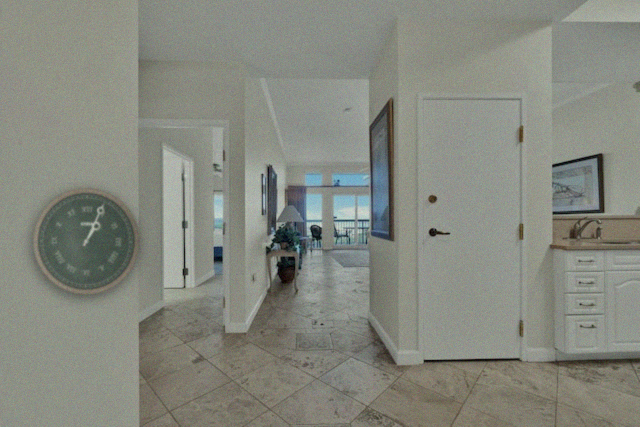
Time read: 1:04
